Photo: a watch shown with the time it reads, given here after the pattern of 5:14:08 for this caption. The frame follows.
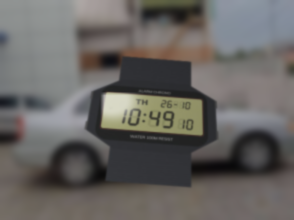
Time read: 10:49:10
